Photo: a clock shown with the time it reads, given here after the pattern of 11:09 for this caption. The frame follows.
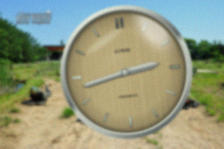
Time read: 2:43
